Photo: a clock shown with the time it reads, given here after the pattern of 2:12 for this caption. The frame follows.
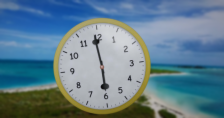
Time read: 5:59
